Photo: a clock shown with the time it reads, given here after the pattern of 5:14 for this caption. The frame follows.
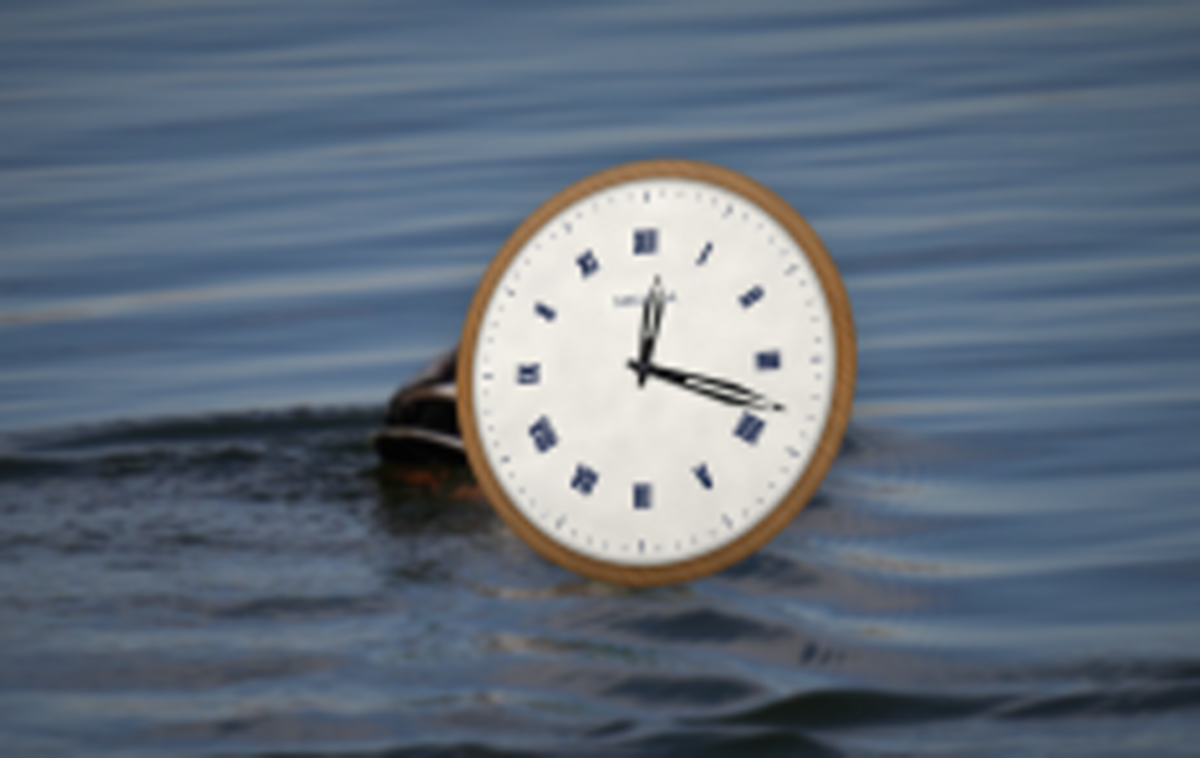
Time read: 12:18
